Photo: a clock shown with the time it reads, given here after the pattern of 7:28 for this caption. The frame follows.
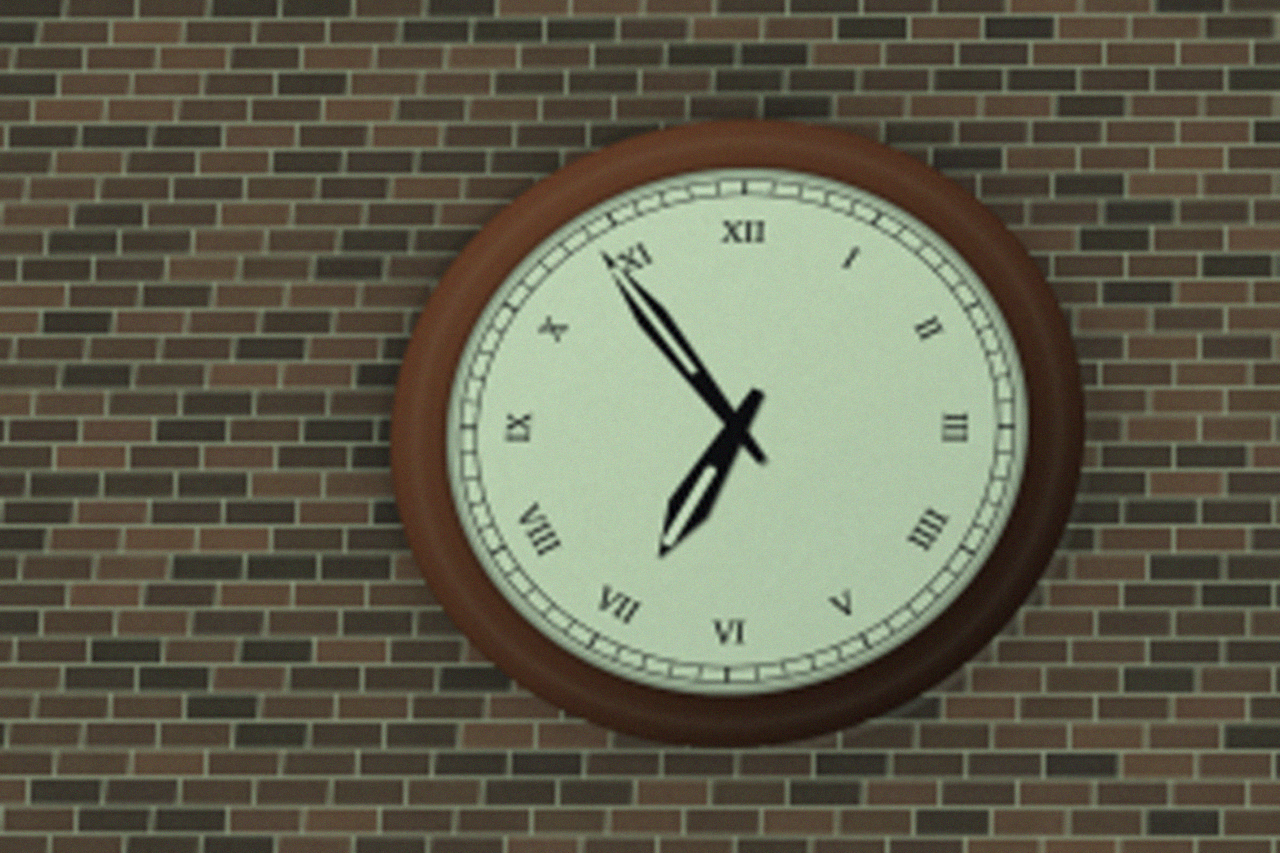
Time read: 6:54
